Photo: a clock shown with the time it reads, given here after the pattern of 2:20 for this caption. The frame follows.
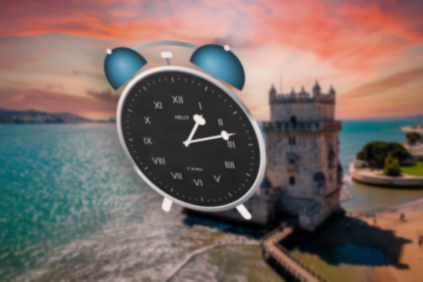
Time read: 1:13
